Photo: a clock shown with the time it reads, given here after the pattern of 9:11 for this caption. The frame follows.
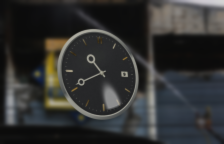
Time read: 10:41
